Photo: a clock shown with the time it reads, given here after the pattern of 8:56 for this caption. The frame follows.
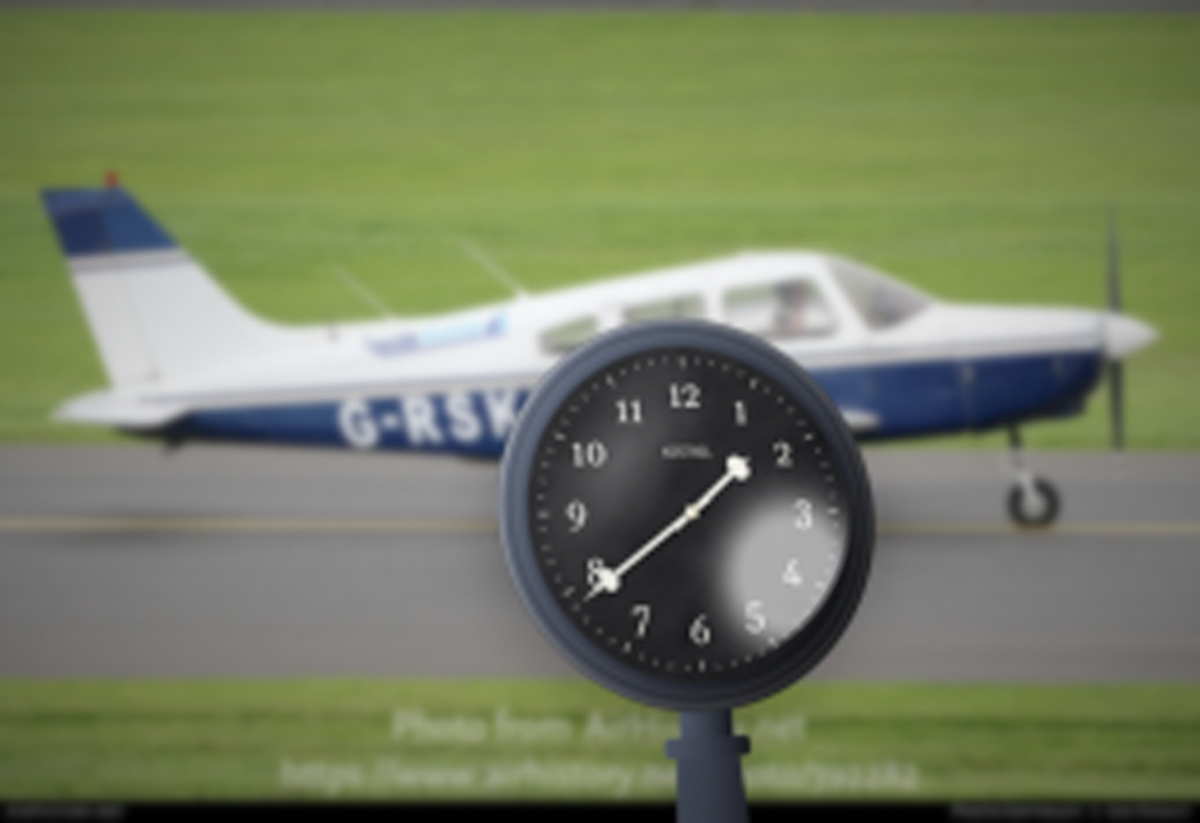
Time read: 1:39
